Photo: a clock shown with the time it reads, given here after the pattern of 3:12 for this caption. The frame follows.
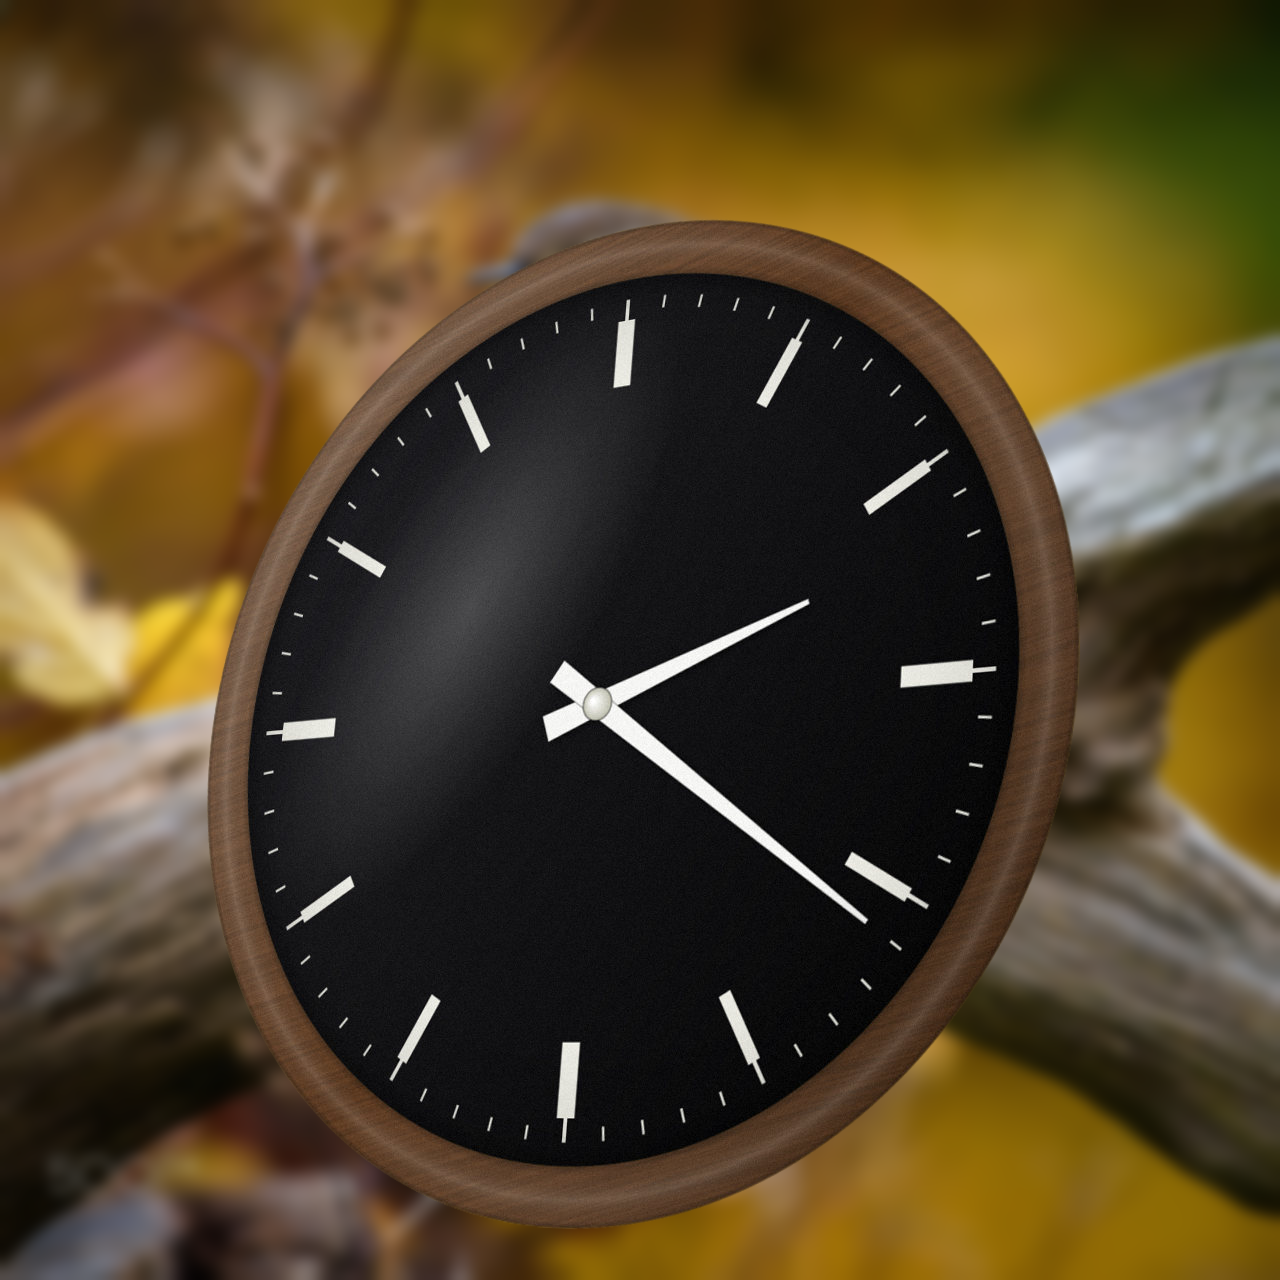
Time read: 2:21
